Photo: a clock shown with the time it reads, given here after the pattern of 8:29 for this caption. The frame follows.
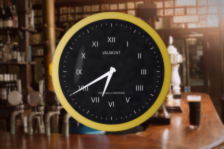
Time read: 6:40
